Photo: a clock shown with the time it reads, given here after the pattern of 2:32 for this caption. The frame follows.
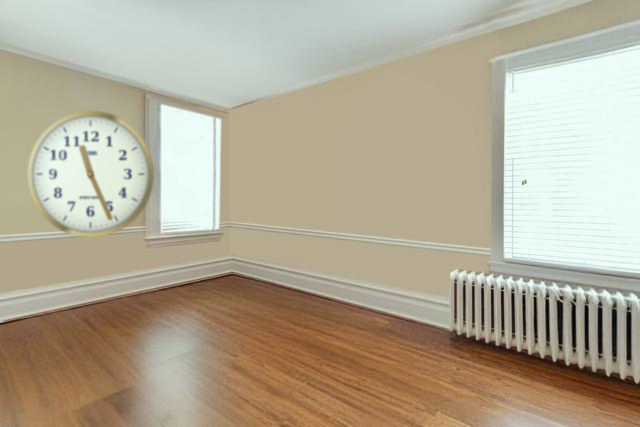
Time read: 11:26
